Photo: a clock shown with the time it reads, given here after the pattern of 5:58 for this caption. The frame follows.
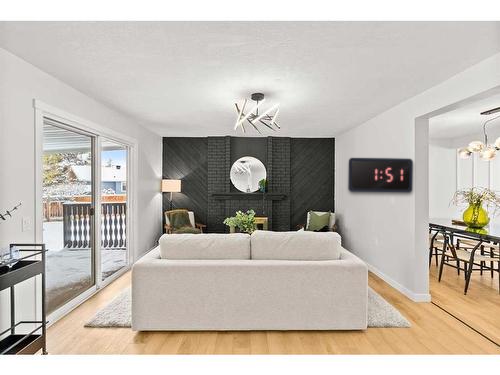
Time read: 1:51
